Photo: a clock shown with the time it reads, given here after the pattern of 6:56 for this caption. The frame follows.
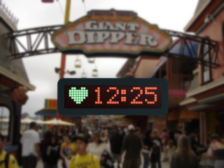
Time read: 12:25
